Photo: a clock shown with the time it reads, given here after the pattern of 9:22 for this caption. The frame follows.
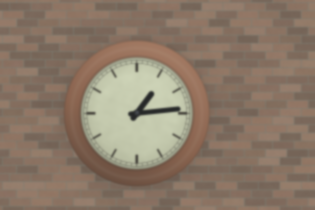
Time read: 1:14
